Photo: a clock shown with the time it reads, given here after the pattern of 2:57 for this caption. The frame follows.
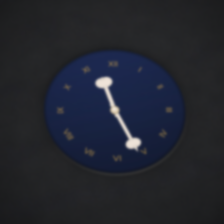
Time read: 11:26
